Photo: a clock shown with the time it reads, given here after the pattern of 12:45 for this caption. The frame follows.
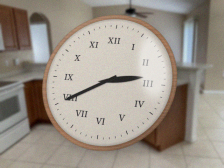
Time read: 2:40
